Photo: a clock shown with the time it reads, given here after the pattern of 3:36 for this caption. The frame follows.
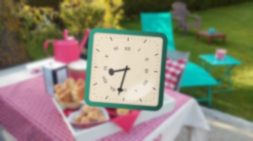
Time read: 8:32
